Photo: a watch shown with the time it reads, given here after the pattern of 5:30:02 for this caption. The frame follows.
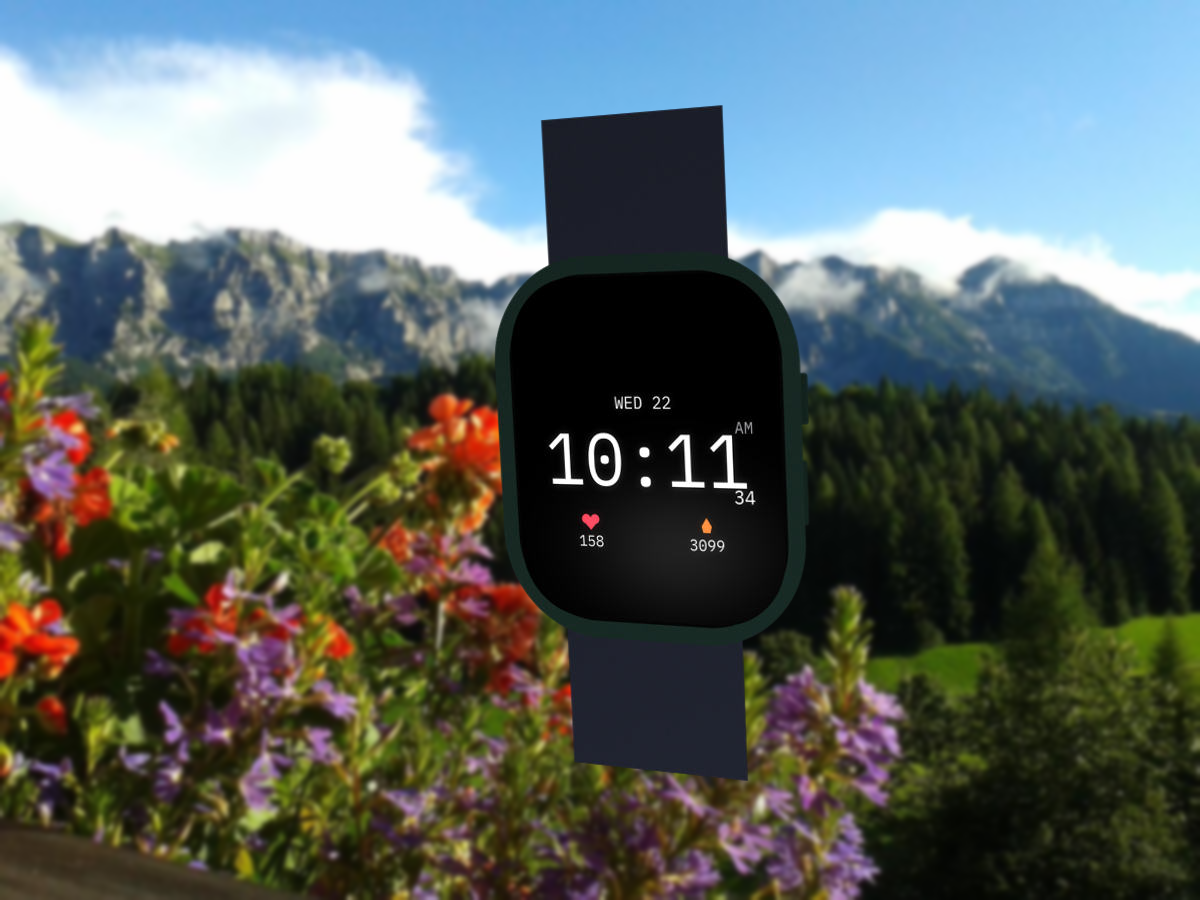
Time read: 10:11:34
